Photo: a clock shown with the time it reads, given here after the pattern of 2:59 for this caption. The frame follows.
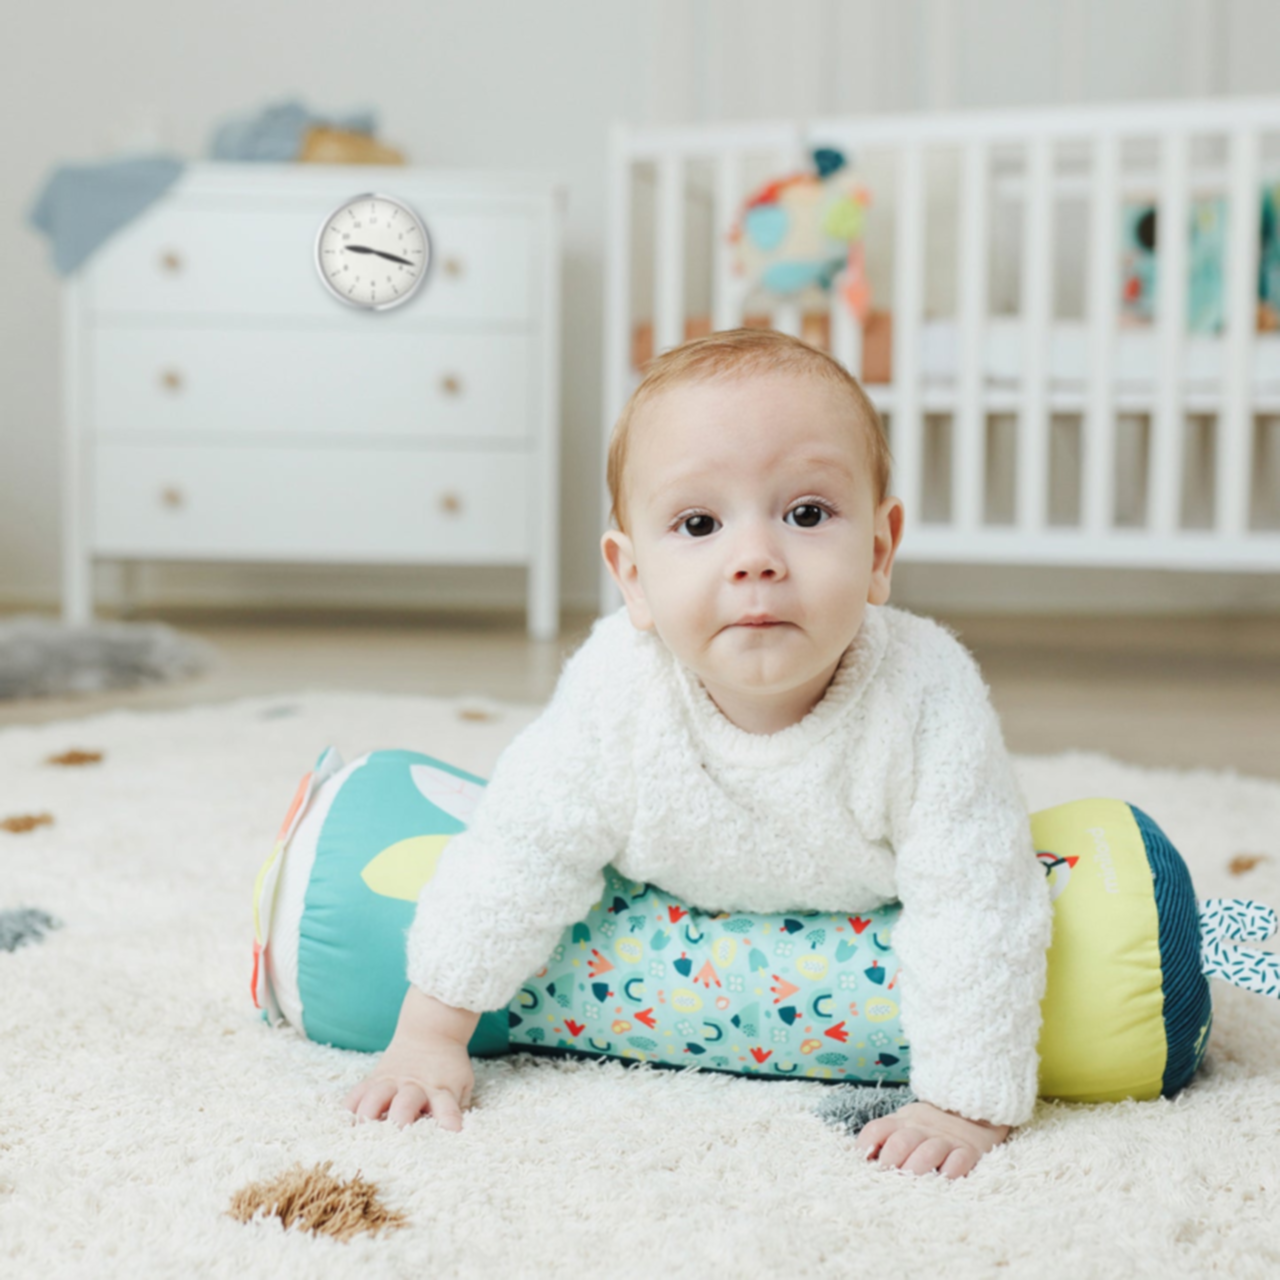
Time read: 9:18
